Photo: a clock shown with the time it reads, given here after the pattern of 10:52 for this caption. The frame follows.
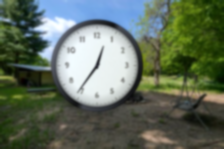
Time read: 12:36
